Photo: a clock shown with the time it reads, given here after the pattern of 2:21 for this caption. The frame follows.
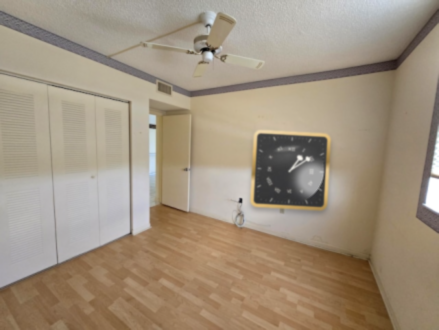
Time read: 1:09
